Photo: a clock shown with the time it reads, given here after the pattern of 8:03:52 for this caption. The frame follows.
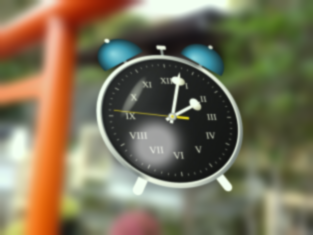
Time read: 2:02:46
